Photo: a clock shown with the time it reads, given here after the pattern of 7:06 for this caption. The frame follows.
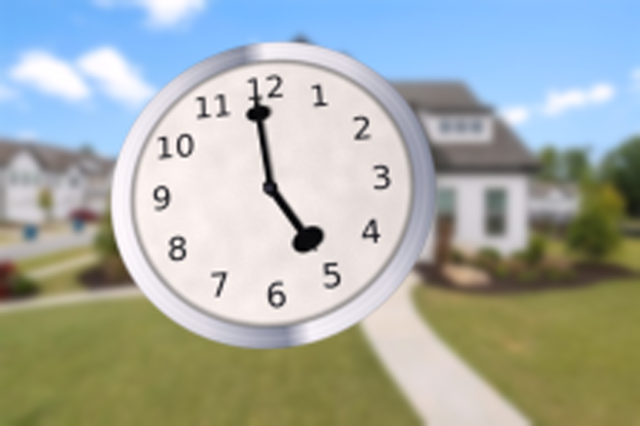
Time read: 4:59
